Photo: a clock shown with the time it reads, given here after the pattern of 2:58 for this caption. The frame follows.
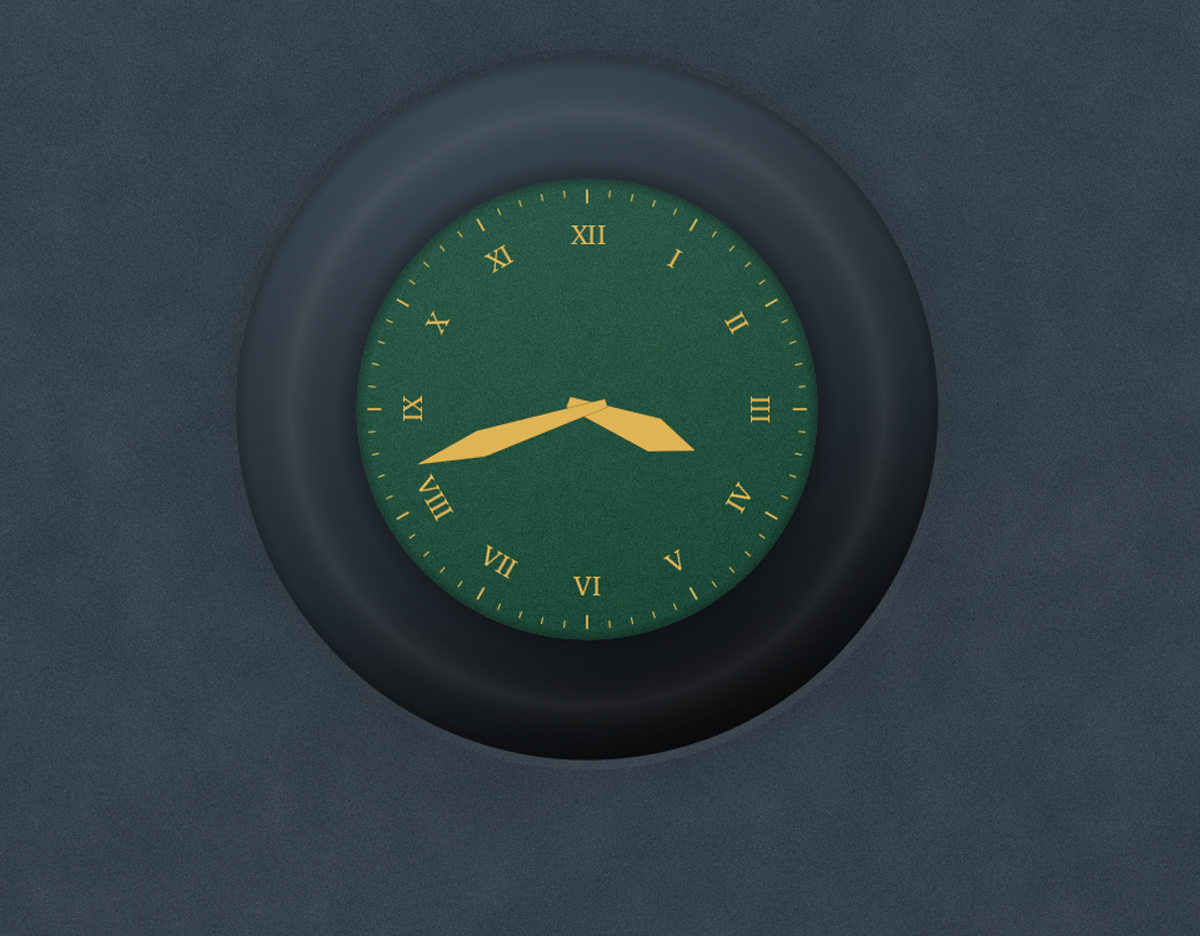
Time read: 3:42
